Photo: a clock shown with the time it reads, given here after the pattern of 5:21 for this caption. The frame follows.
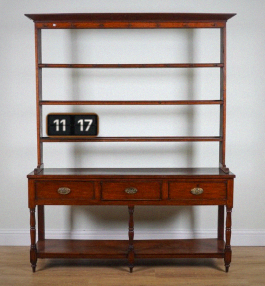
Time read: 11:17
